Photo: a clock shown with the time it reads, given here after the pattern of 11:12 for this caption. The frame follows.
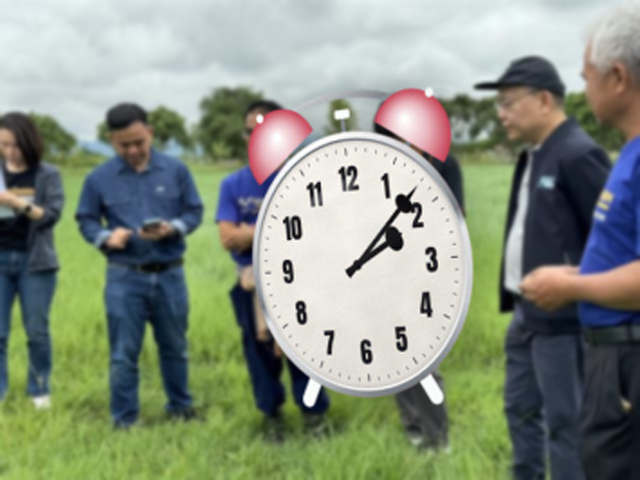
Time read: 2:08
